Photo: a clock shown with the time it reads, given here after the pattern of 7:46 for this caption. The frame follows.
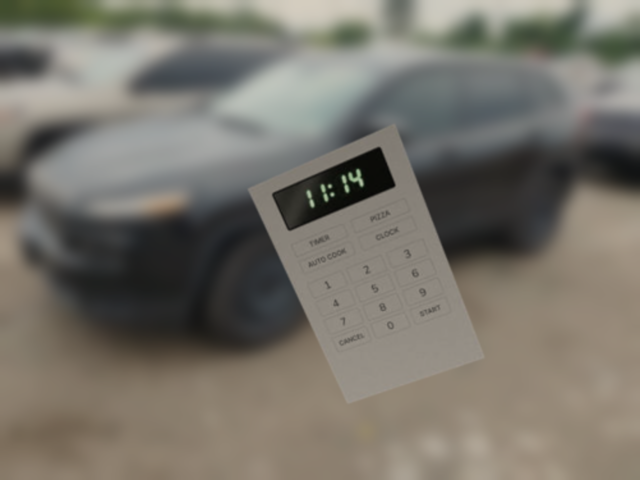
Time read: 11:14
